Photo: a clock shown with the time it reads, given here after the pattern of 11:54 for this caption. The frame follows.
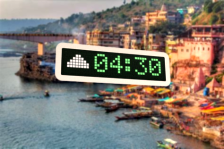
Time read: 4:30
